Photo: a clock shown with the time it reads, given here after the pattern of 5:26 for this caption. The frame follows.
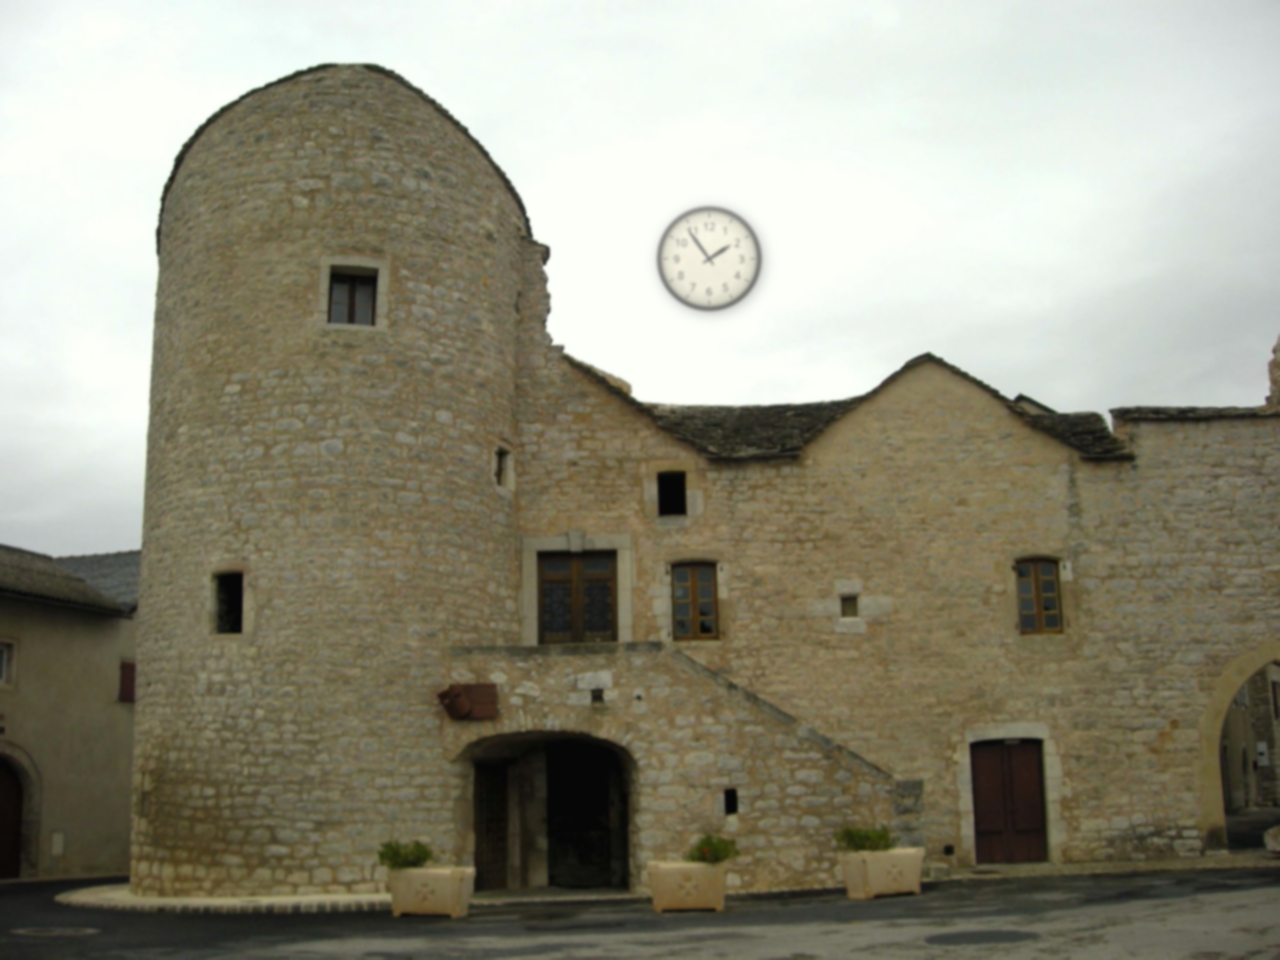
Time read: 1:54
